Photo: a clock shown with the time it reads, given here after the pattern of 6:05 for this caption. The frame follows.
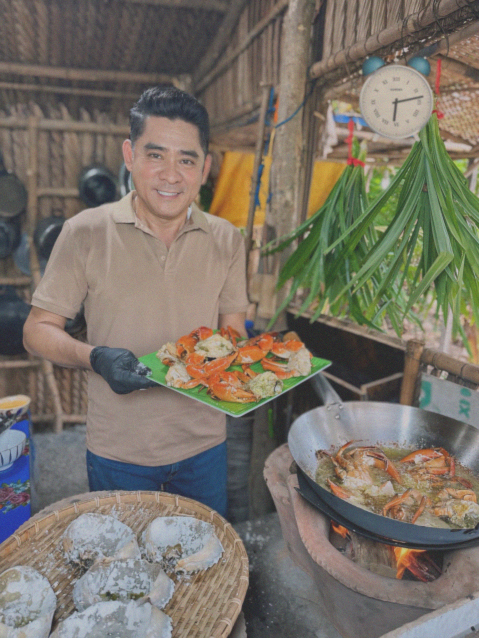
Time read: 6:13
